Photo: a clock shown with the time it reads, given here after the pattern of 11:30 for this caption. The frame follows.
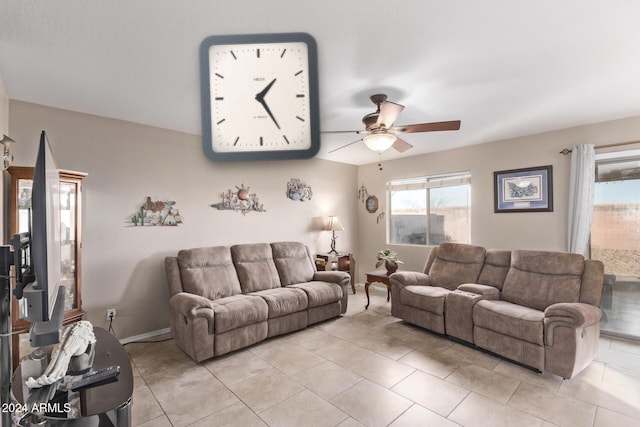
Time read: 1:25
